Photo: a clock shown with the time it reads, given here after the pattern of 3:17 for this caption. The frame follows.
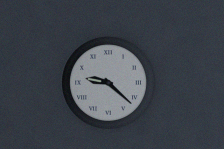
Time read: 9:22
